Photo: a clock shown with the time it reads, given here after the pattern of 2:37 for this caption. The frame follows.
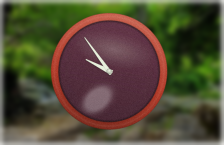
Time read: 9:54
